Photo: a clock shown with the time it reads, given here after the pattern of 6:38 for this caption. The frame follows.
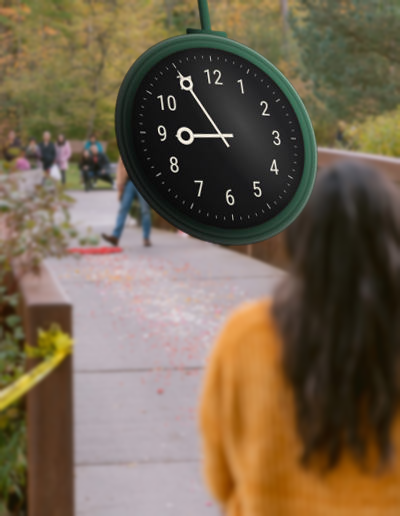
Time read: 8:55
